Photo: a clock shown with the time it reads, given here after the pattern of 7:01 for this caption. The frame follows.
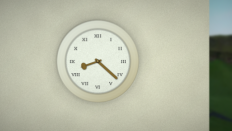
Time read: 8:22
